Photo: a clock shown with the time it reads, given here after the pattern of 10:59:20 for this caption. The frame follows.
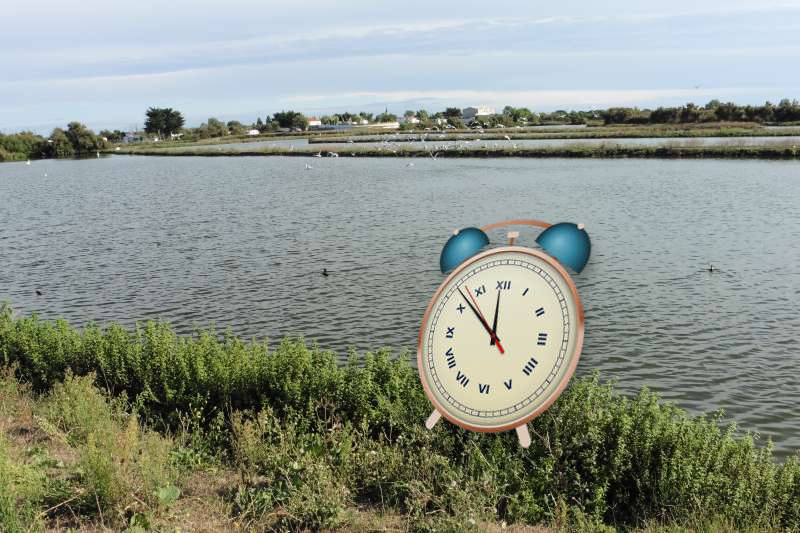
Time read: 11:51:53
